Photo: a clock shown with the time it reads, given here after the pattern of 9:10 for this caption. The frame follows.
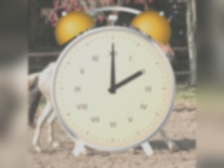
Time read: 2:00
